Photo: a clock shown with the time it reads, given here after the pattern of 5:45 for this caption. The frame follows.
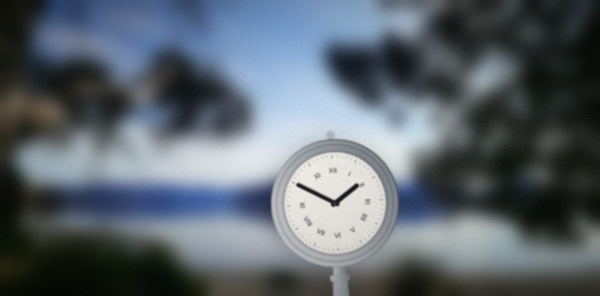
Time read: 1:50
